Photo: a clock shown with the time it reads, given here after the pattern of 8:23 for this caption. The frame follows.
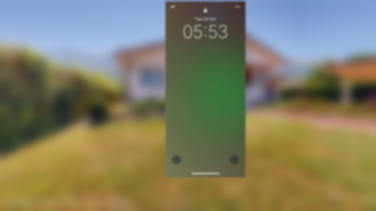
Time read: 5:53
